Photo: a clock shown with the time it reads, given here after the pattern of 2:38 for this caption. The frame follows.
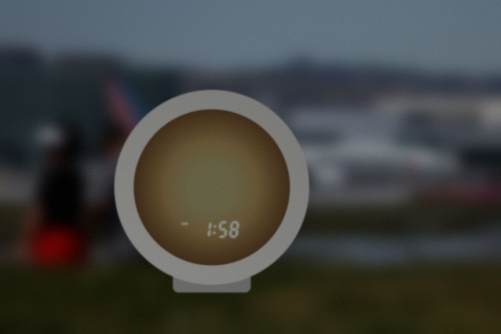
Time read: 1:58
